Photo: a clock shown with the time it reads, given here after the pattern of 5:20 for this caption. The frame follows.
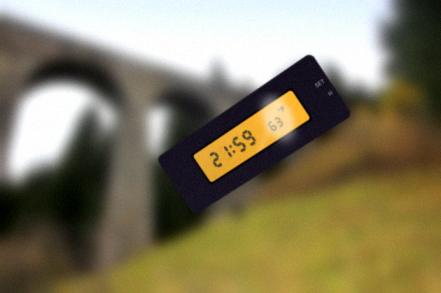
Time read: 21:59
